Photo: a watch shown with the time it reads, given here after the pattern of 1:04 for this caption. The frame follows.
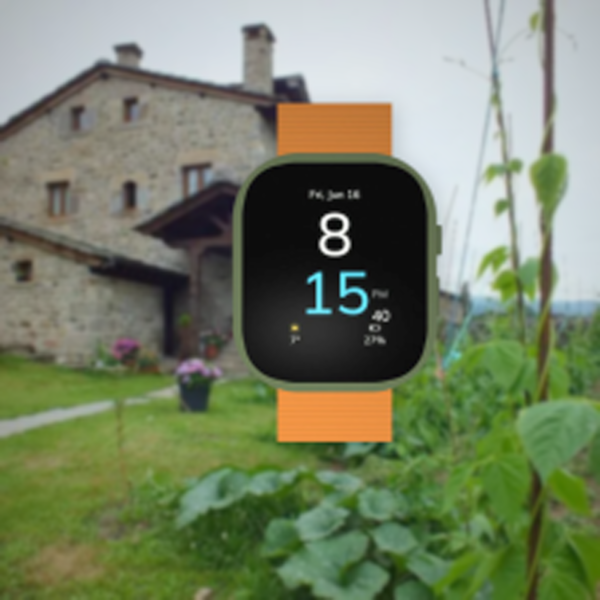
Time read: 8:15
